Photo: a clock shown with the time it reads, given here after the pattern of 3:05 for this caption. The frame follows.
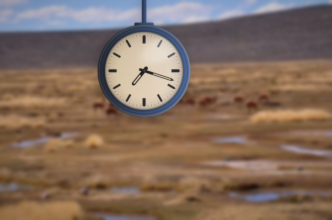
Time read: 7:18
